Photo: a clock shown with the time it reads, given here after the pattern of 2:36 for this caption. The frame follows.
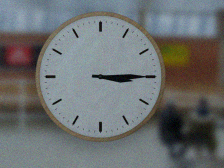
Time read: 3:15
